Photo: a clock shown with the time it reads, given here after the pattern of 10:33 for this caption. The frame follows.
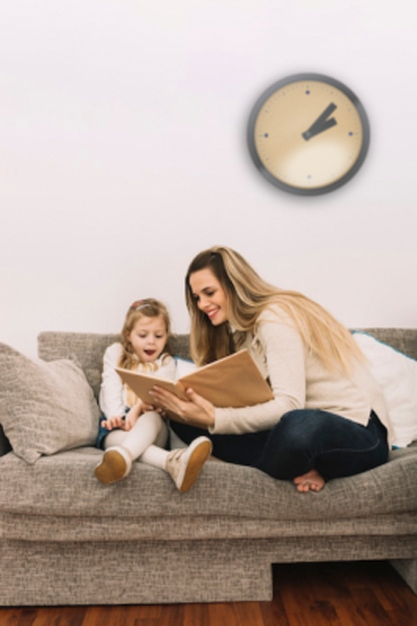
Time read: 2:07
